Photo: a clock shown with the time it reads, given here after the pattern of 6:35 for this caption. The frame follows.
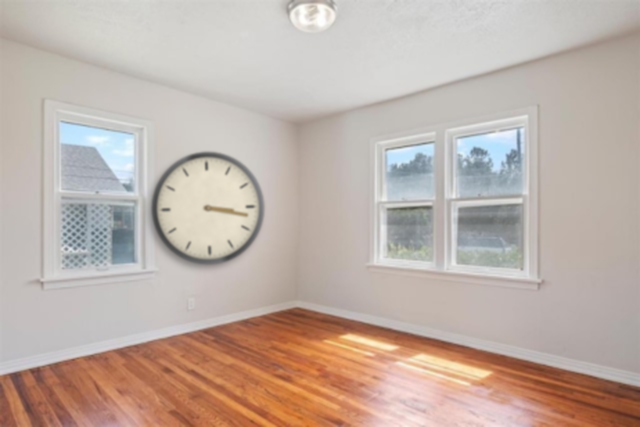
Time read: 3:17
